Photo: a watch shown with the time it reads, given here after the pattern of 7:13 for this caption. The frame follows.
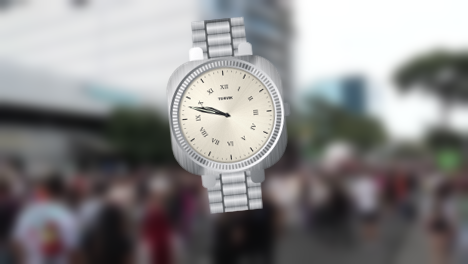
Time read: 9:48
